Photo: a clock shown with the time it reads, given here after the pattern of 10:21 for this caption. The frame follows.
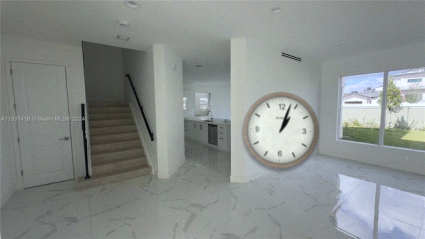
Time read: 1:03
